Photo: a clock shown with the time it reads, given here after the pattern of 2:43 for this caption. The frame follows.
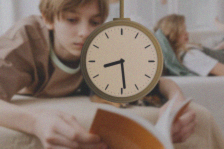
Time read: 8:29
